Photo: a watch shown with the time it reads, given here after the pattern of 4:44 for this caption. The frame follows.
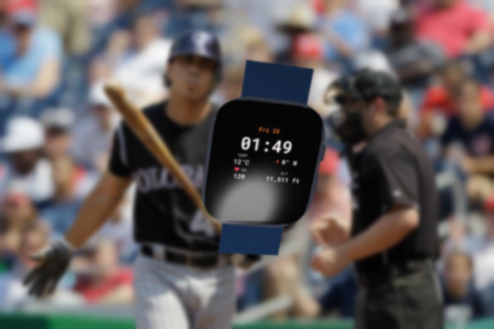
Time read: 1:49
